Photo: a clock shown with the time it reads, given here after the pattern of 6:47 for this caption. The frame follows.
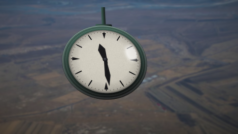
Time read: 11:29
